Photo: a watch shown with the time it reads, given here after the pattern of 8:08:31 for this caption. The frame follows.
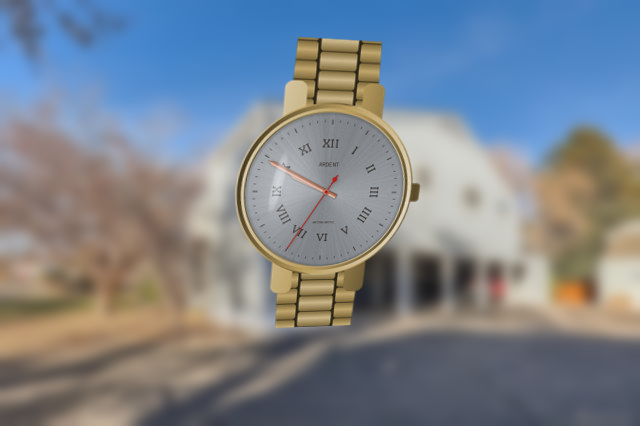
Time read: 9:49:35
